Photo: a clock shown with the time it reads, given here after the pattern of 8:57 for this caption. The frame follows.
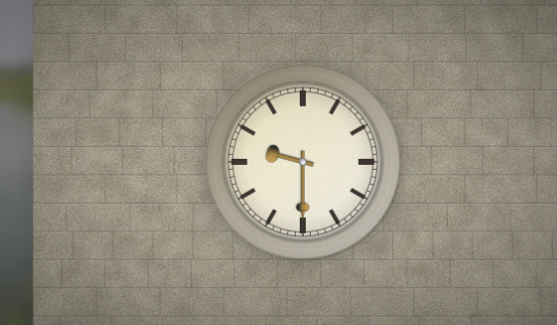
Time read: 9:30
